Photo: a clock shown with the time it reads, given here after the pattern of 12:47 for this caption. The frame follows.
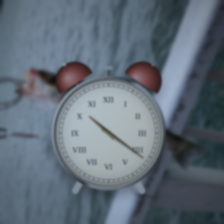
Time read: 10:21
